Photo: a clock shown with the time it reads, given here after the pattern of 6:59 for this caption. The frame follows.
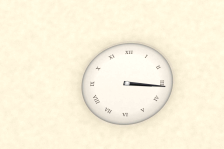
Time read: 3:16
